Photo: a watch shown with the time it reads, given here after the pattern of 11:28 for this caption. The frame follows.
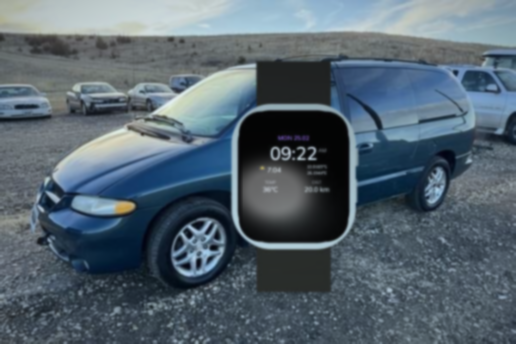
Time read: 9:22
